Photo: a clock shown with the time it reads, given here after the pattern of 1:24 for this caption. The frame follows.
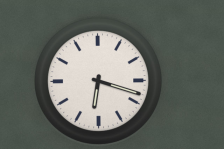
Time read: 6:18
